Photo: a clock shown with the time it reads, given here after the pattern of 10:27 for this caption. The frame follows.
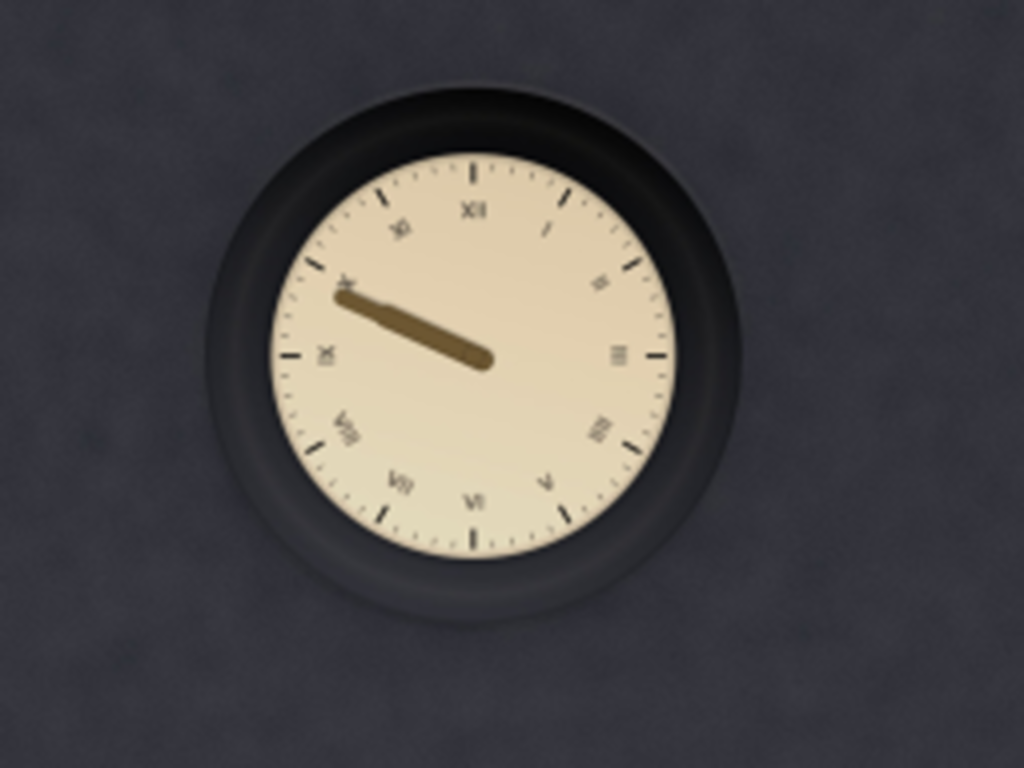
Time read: 9:49
